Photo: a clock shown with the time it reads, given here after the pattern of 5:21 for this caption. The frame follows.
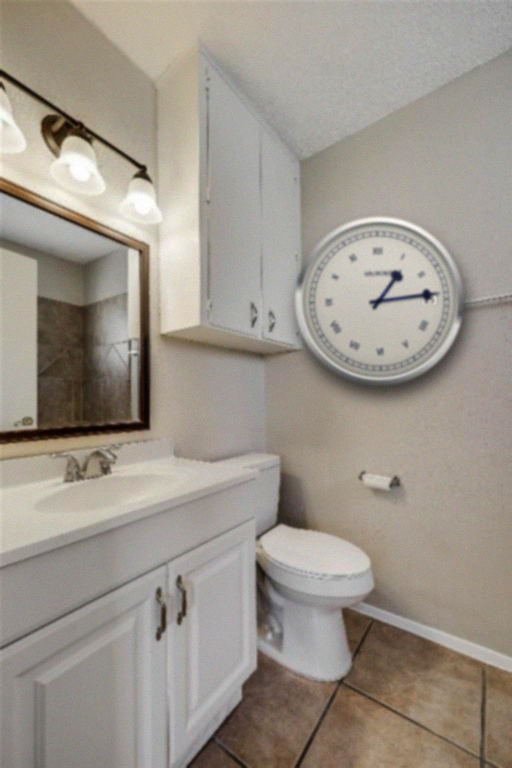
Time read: 1:14
